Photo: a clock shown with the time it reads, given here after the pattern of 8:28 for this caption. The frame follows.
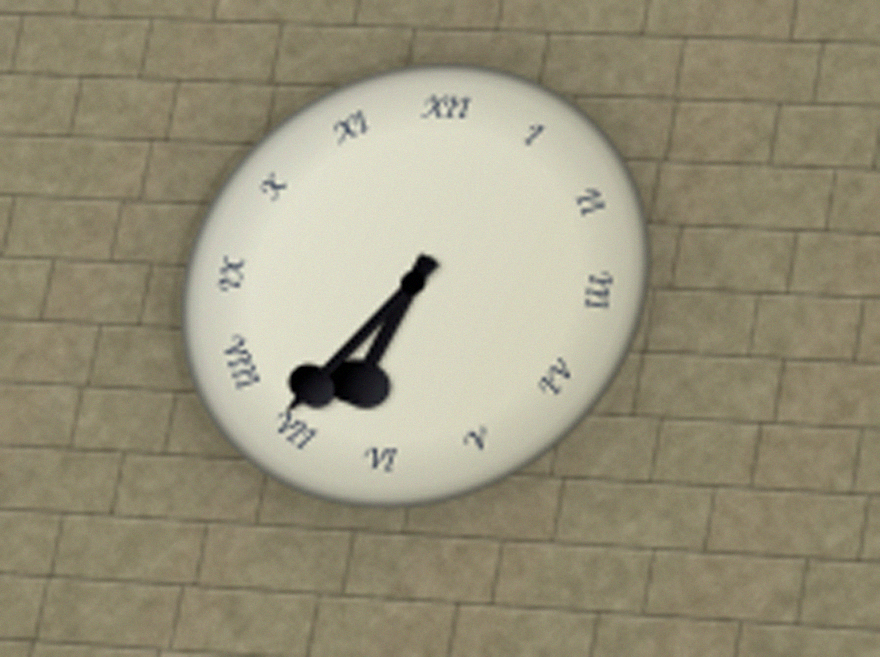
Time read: 6:36
